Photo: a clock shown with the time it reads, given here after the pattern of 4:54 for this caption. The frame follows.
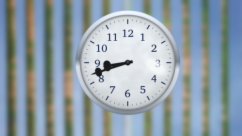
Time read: 8:42
